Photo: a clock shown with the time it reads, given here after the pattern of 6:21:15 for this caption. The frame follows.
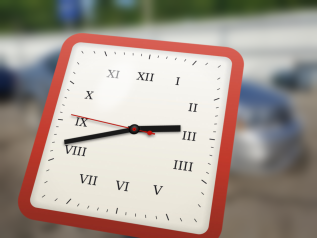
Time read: 2:41:46
